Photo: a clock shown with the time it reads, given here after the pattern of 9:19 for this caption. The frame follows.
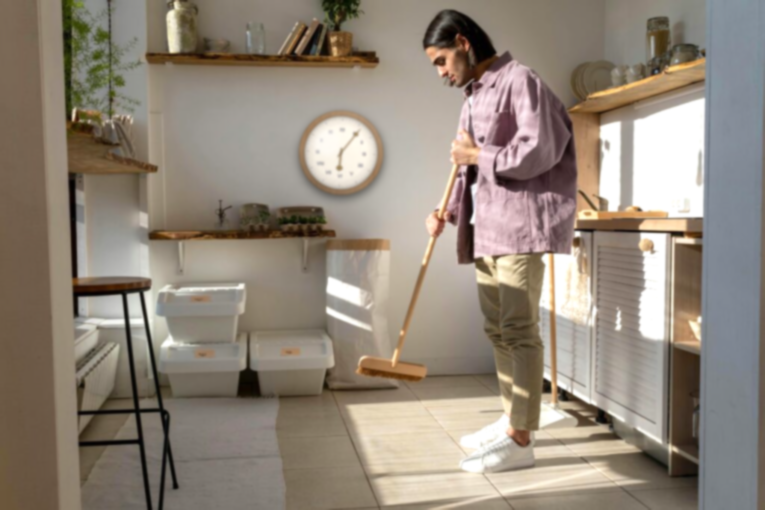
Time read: 6:06
